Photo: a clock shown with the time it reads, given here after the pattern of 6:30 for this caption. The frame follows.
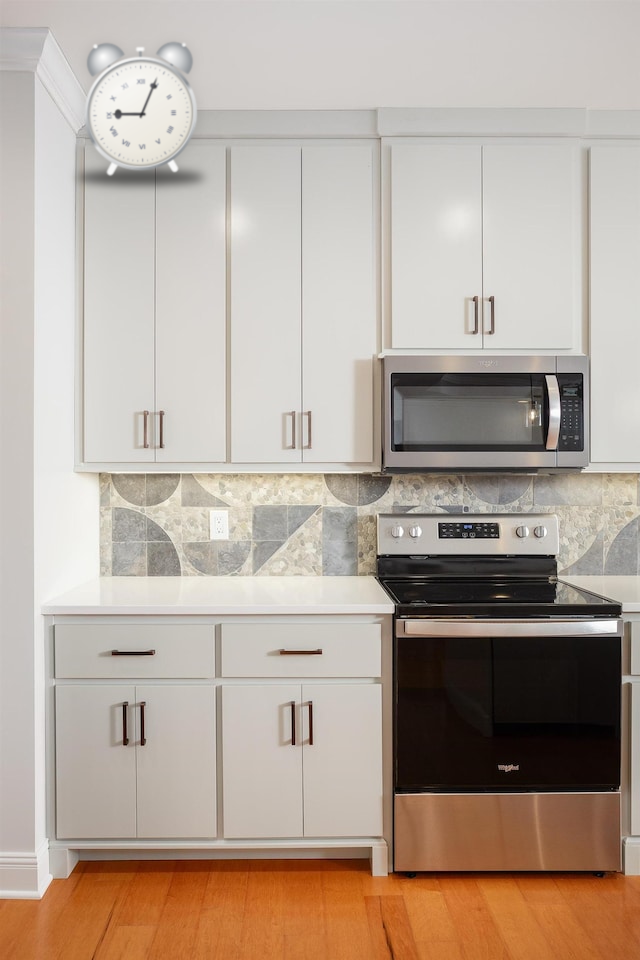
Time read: 9:04
